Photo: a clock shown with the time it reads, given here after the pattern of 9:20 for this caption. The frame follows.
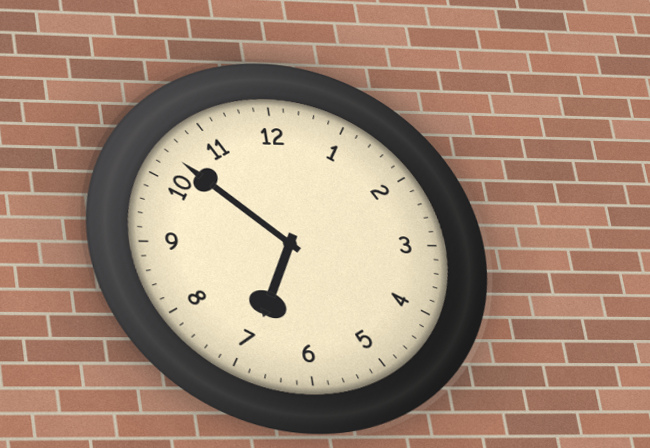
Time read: 6:52
